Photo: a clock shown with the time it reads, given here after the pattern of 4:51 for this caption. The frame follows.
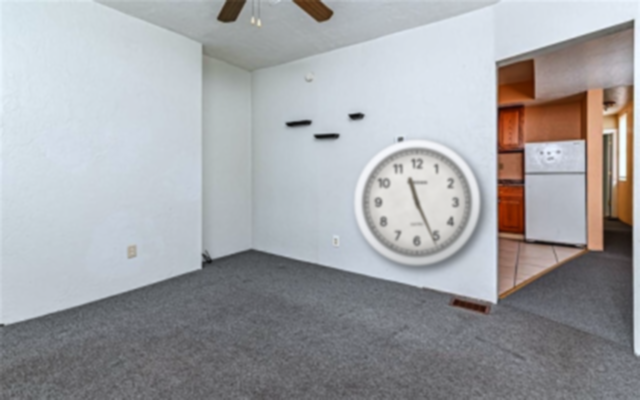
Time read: 11:26
